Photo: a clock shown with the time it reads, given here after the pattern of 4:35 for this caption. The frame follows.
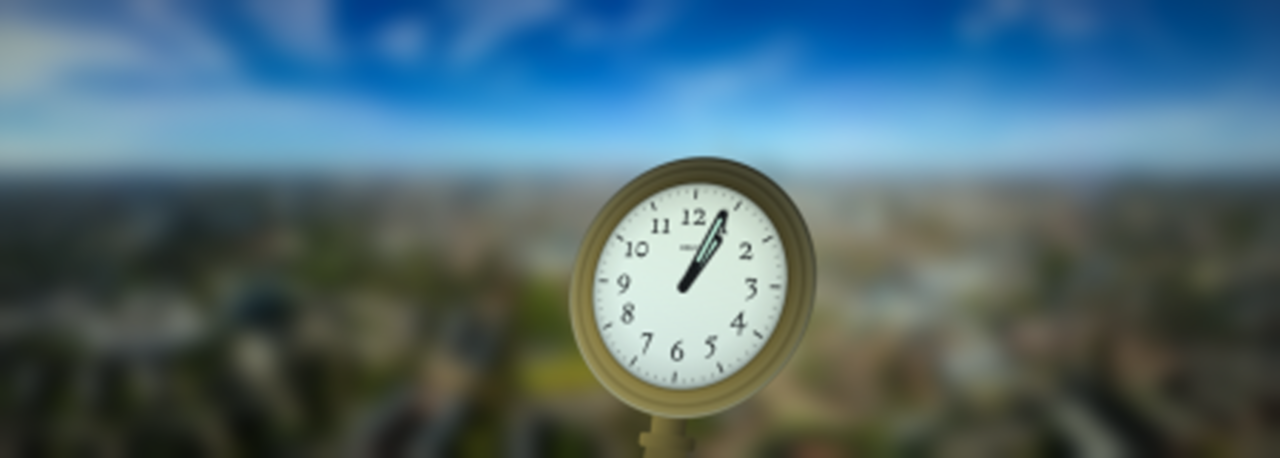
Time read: 1:04
